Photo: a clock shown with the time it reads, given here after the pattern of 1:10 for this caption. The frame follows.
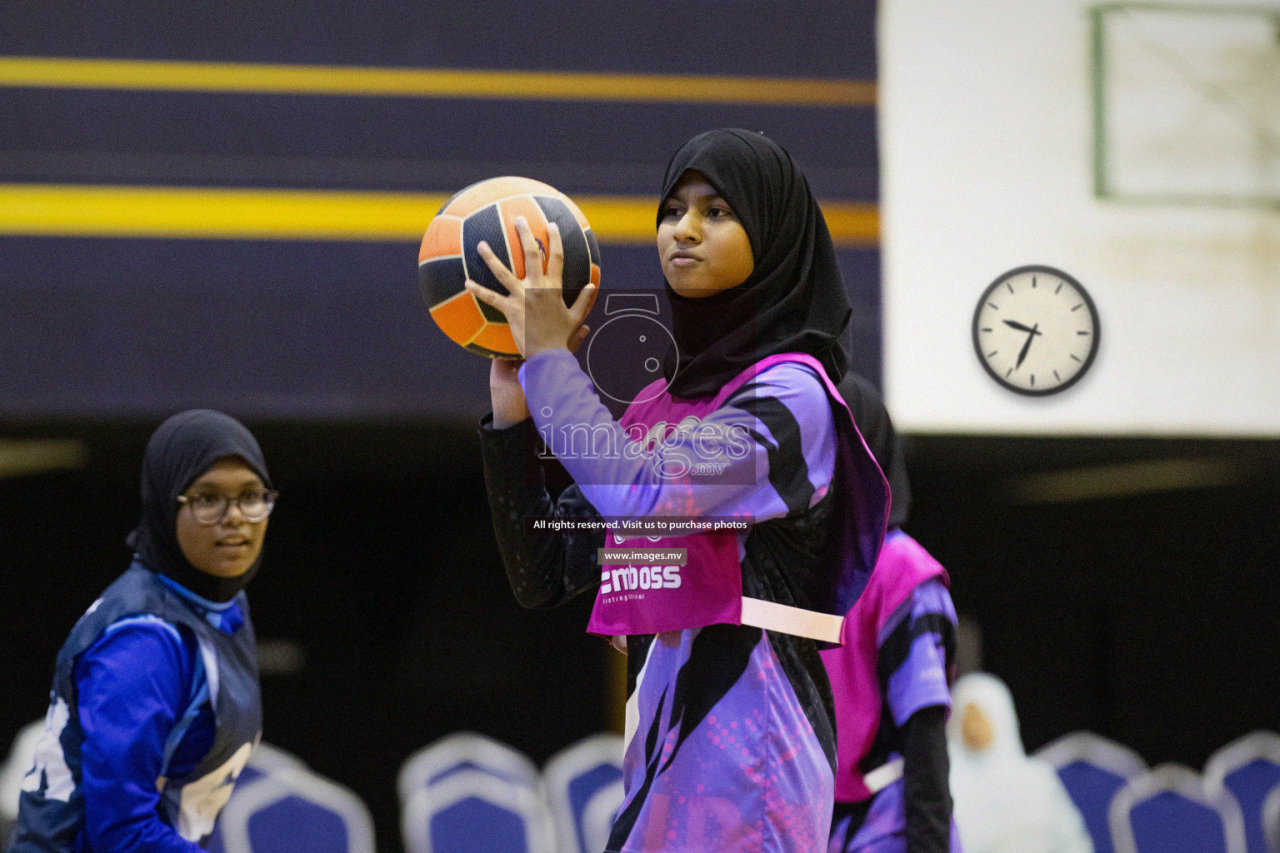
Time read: 9:34
